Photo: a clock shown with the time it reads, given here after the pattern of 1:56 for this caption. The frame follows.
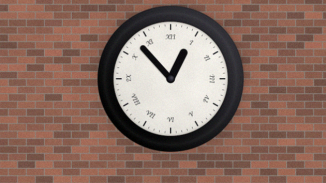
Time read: 12:53
